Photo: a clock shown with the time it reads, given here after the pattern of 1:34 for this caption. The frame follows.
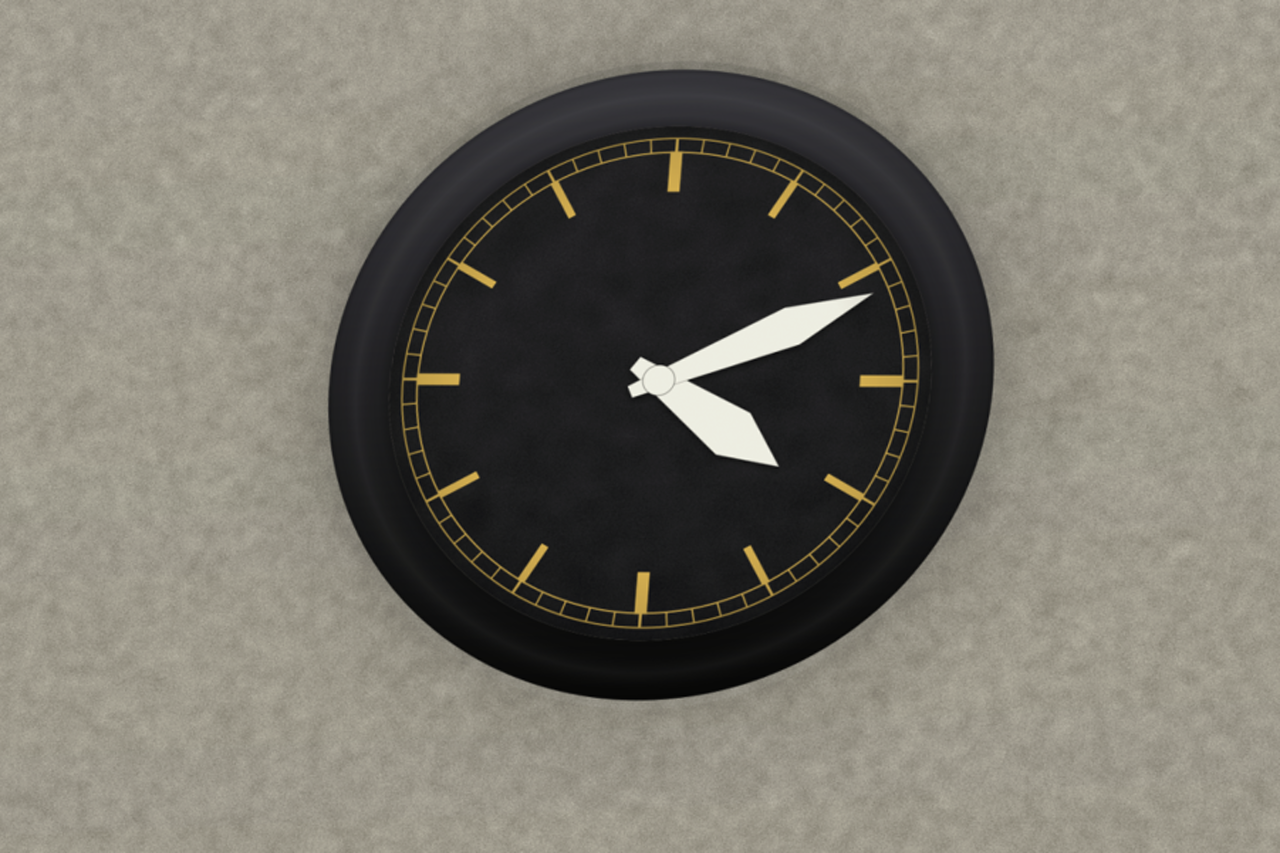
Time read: 4:11
